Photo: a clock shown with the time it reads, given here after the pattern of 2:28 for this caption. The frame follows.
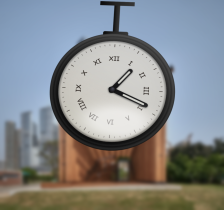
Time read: 1:19
